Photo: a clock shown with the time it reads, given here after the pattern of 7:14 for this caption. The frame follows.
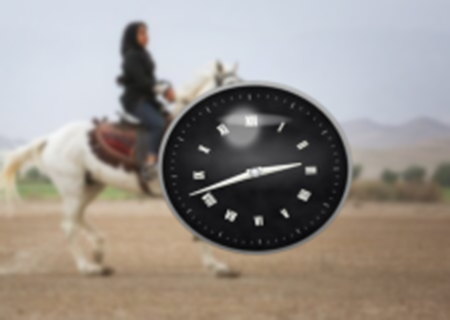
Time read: 2:42
